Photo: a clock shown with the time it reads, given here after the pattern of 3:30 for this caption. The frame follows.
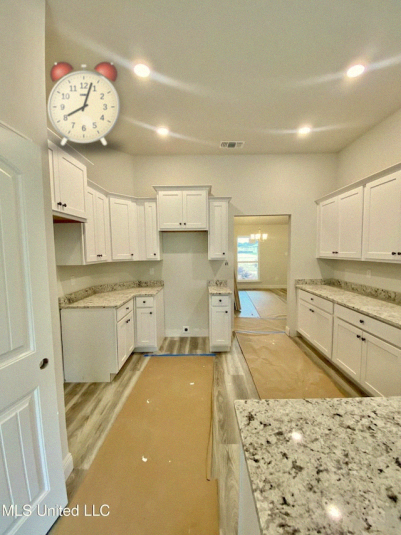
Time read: 8:03
